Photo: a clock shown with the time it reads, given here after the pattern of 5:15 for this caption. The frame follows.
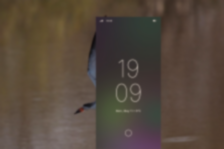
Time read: 19:09
